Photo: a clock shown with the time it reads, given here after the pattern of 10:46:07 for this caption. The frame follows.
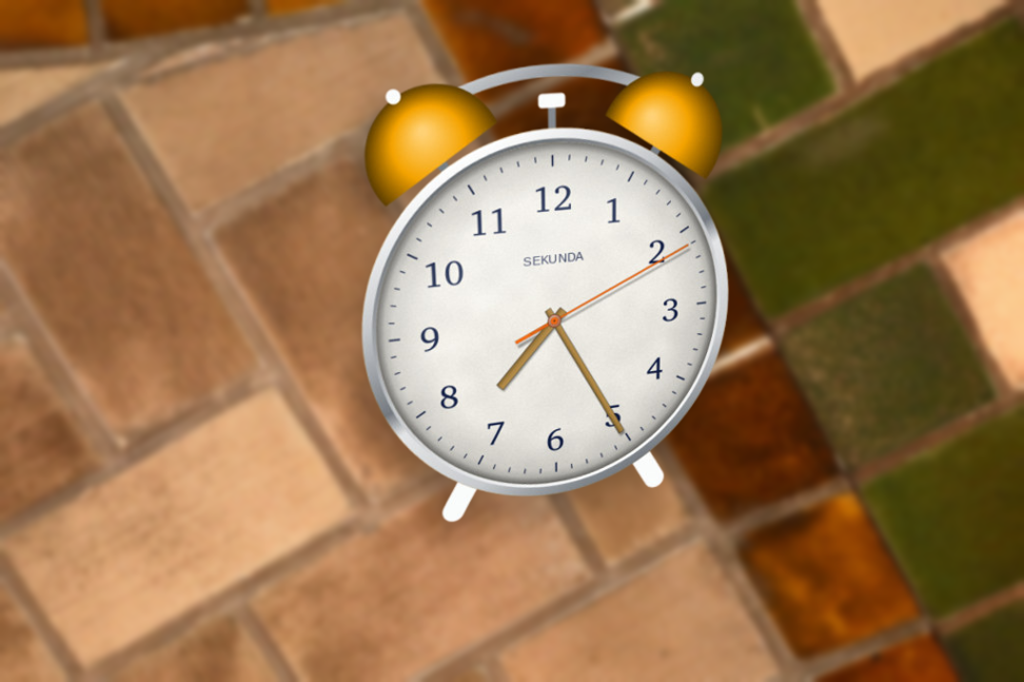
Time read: 7:25:11
